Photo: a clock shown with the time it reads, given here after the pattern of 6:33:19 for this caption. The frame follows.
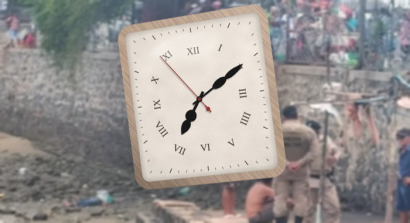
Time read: 7:09:54
